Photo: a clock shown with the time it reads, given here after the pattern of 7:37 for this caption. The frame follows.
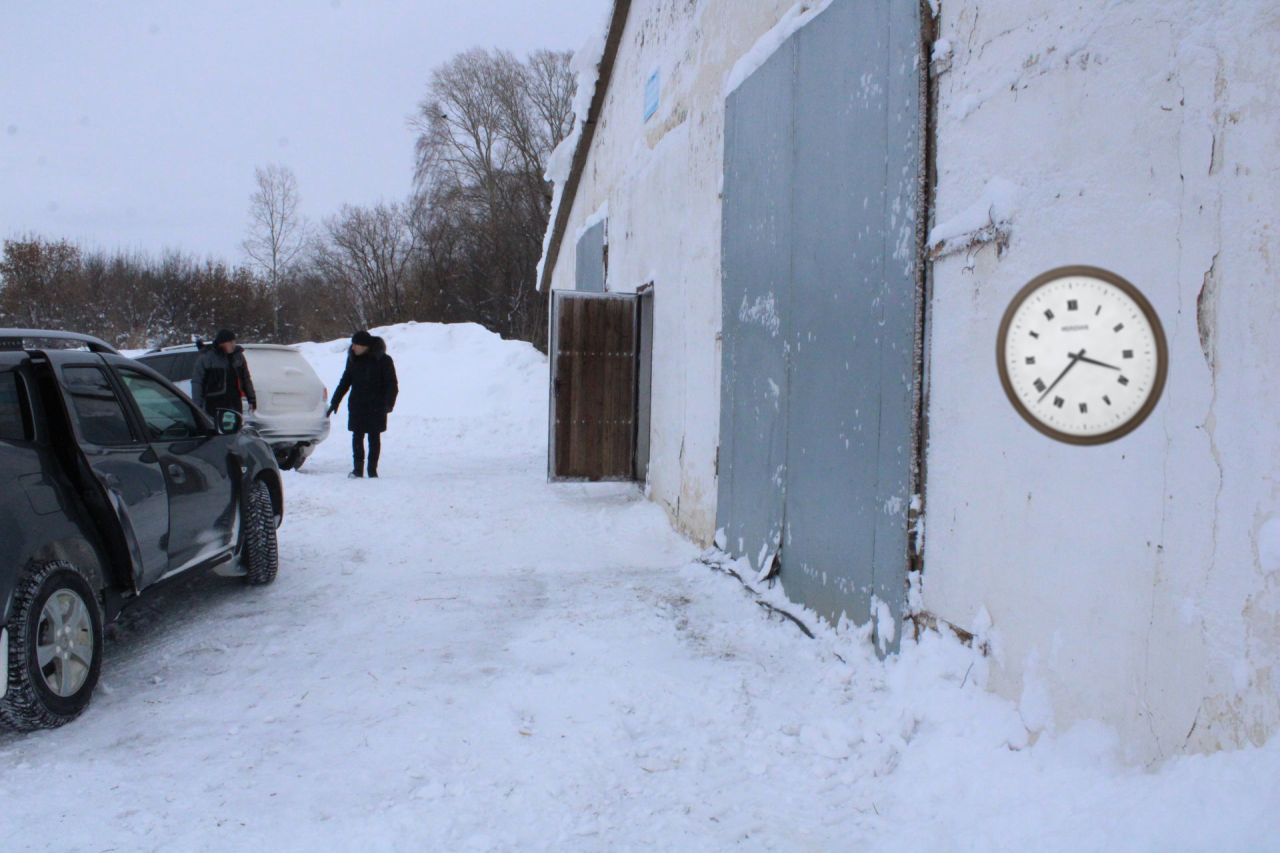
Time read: 3:38
